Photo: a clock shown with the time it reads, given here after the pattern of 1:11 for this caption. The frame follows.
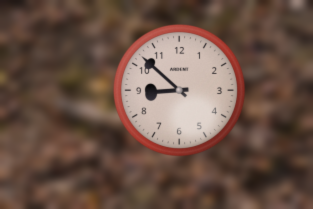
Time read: 8:52
